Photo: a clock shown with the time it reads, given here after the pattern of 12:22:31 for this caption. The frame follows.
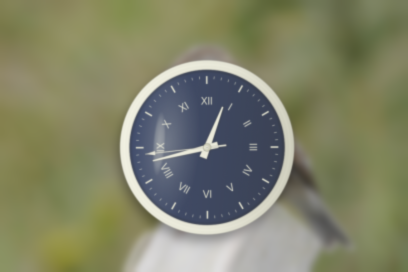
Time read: 12:42:44
